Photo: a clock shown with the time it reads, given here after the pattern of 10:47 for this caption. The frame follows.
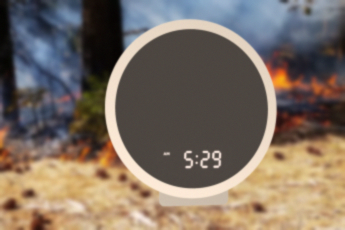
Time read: 5:29
